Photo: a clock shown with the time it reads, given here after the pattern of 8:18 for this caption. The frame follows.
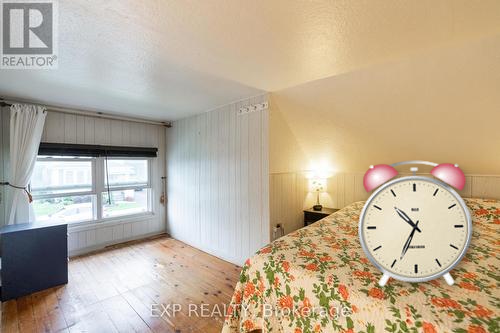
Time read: 10:34
